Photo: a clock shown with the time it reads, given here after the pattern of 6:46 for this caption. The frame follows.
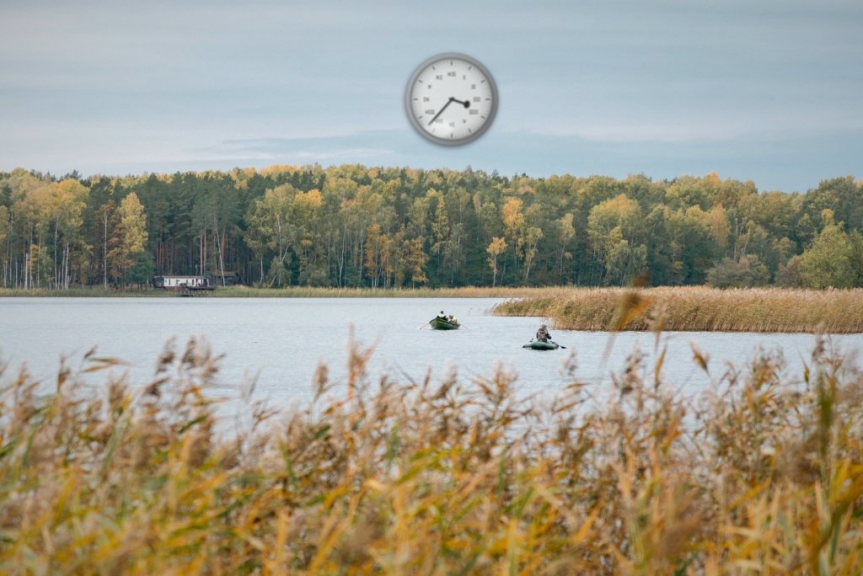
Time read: 3:37
